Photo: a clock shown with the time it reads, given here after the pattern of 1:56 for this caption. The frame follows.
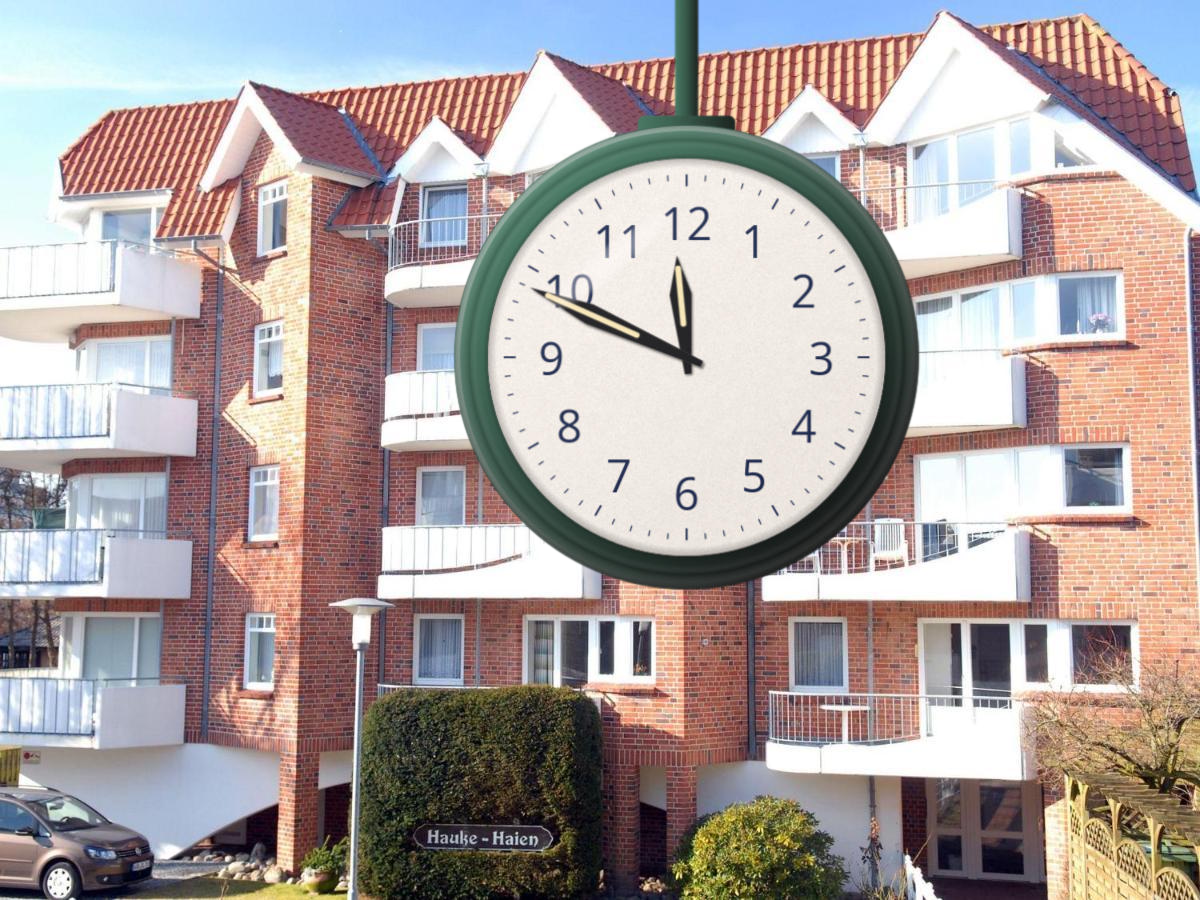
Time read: 11:49
